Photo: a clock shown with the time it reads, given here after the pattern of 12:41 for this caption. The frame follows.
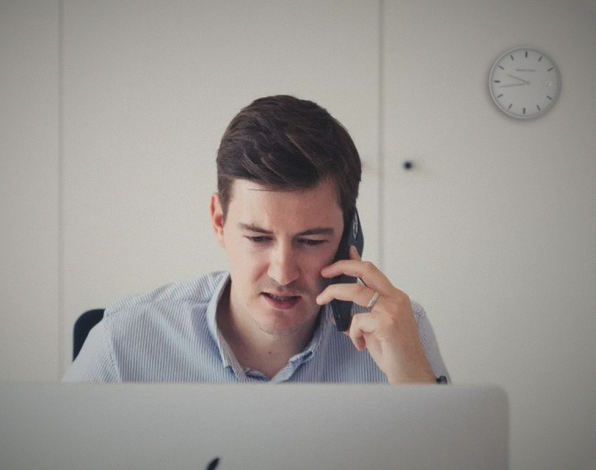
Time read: 9:43
